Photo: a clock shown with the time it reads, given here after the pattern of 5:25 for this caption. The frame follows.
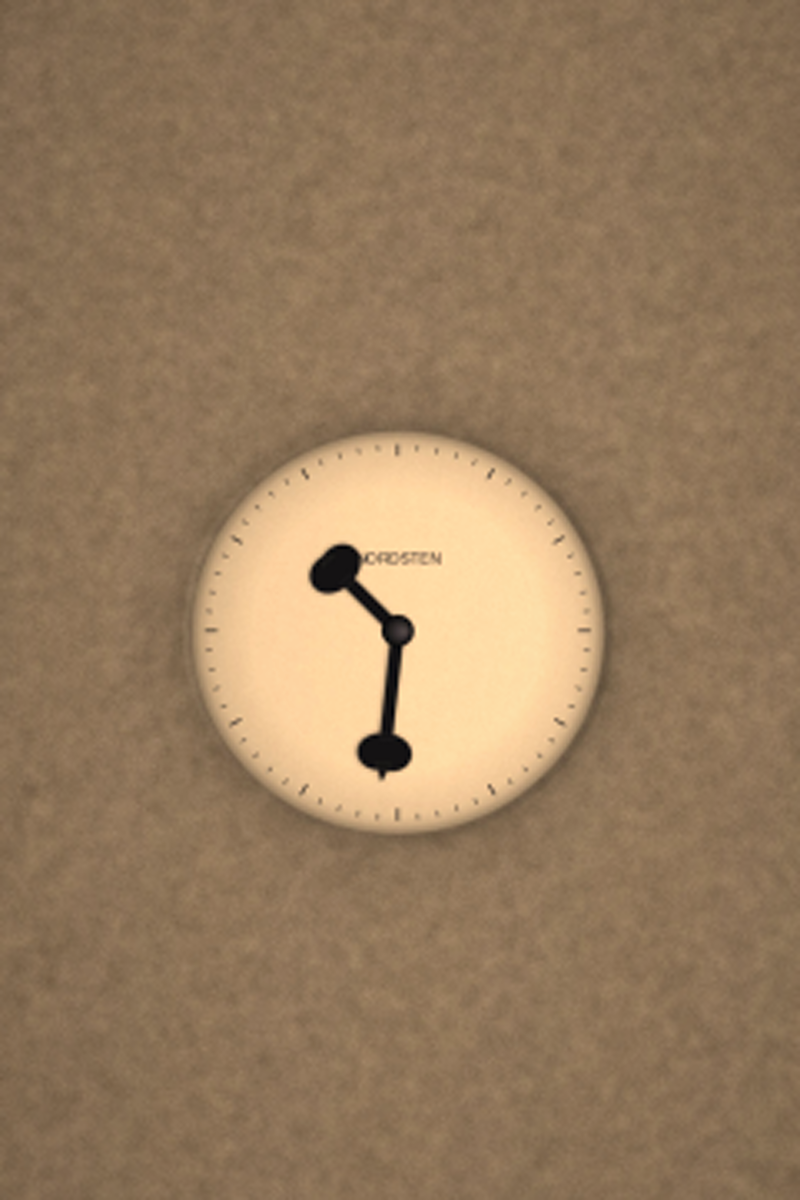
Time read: 10:31
